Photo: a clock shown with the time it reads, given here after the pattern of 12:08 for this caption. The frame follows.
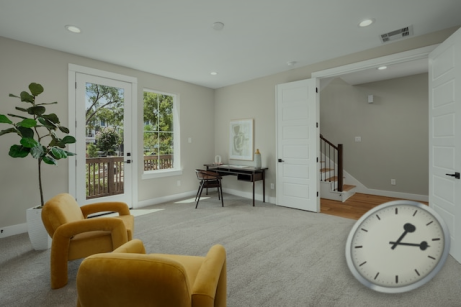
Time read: 1:17
